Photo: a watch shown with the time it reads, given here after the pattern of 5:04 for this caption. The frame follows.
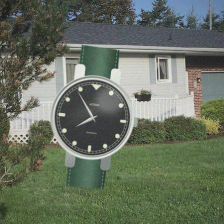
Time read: 7:54
